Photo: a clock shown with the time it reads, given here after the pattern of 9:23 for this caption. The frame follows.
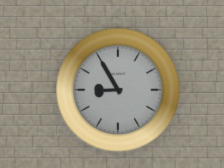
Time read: 8:55
